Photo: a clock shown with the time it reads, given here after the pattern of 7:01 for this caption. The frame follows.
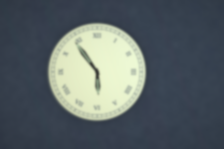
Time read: 5:54
